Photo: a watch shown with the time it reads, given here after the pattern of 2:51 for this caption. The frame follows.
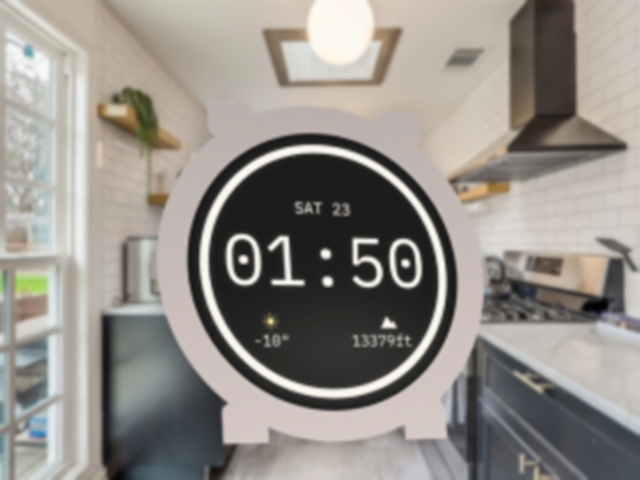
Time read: 1:50
